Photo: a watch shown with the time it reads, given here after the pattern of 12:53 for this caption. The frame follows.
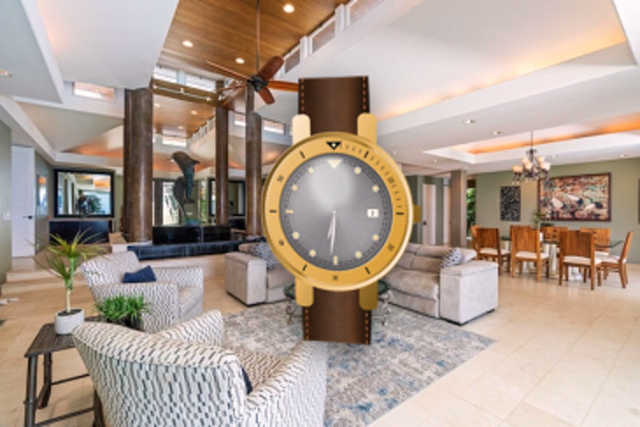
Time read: 6:31
